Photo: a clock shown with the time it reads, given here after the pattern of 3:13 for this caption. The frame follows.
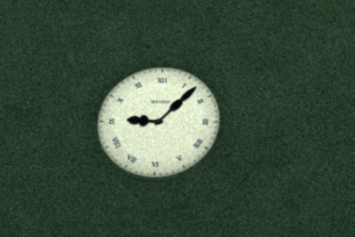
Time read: 9:07
